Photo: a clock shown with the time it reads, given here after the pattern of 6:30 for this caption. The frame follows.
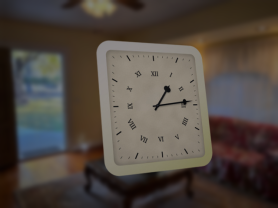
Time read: 1:14
